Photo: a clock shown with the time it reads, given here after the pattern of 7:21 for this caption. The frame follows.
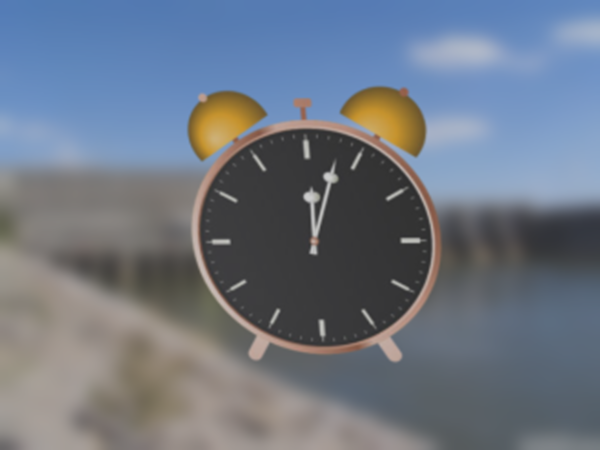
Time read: 12:03
